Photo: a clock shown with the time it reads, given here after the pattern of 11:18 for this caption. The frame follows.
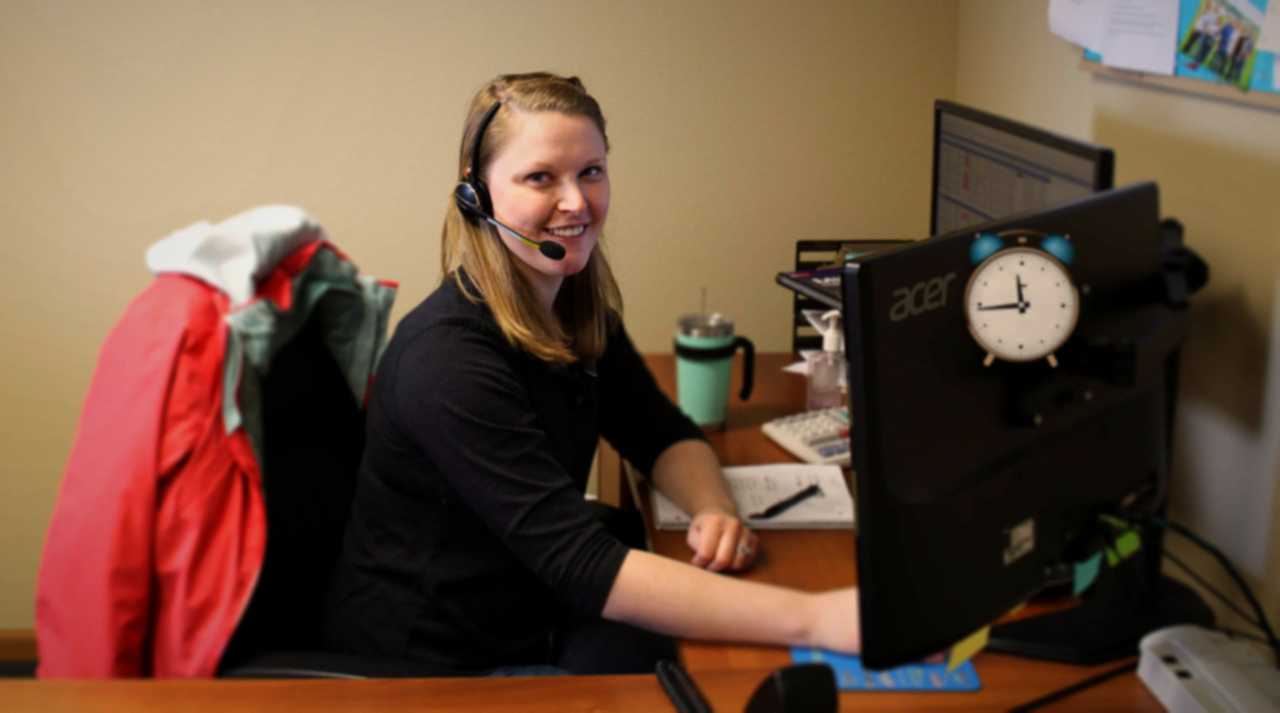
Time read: 11:44
